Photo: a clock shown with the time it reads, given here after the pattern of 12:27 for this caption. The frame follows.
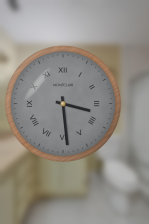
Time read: 3:29
